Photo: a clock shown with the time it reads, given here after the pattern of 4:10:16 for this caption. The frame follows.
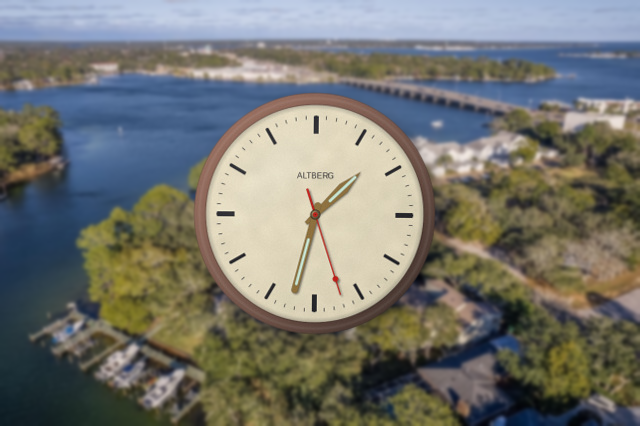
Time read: 1:32:27
